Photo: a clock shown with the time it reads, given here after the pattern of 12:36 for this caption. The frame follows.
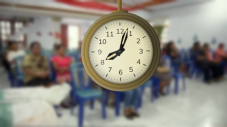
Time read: 8:03
